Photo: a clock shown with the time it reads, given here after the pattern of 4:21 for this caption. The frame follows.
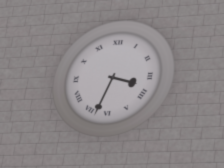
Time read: 3:33
